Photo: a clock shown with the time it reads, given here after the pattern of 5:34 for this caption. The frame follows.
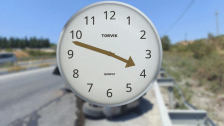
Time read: 3:48
